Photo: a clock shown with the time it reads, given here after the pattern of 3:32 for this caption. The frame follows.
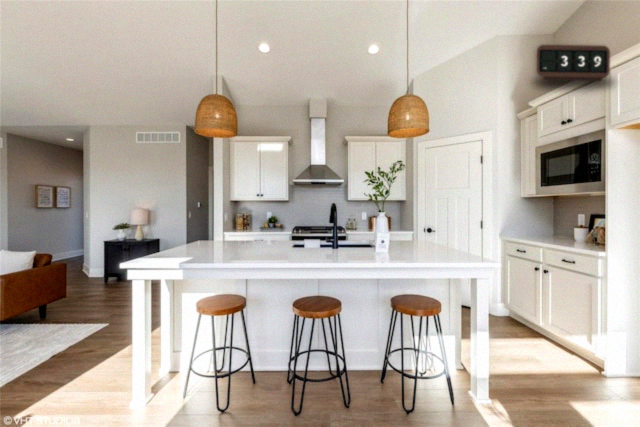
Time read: 3:39
